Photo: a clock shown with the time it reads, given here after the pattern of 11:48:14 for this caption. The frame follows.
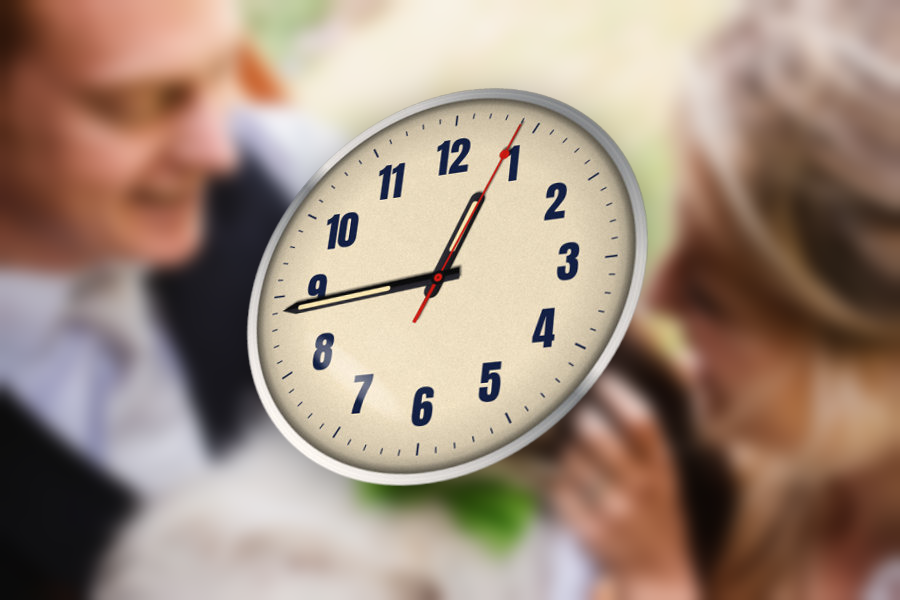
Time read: 12:44:04
